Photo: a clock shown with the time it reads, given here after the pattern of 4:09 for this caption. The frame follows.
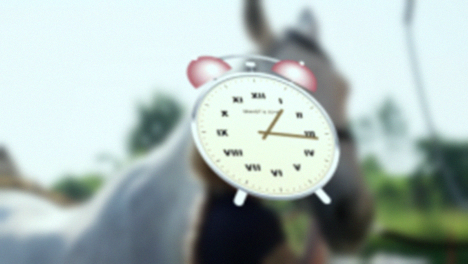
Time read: 1:16
